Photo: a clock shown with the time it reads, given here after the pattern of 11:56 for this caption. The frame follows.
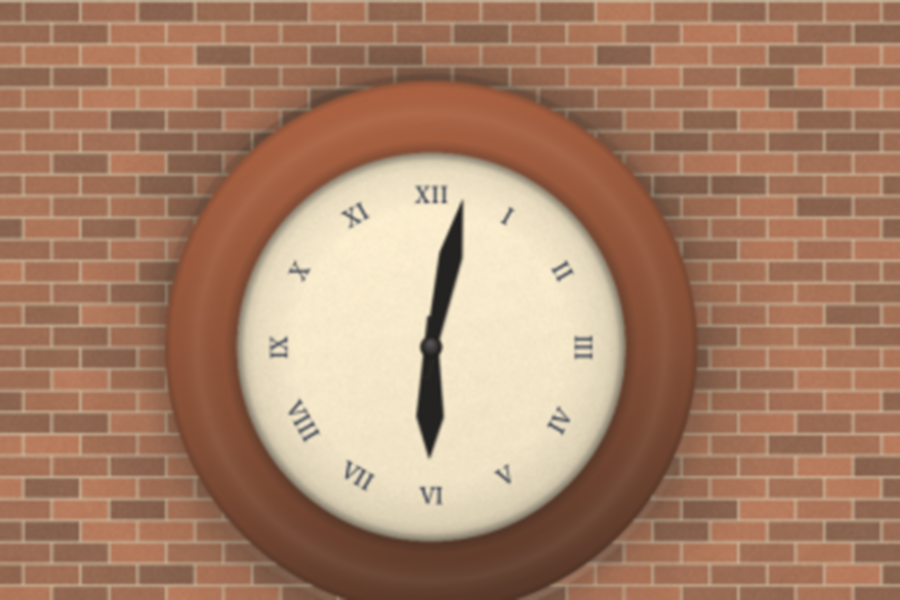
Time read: 6:02
